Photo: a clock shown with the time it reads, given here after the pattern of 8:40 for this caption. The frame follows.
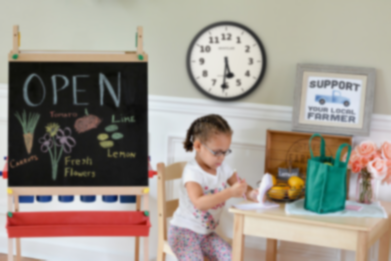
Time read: 5:31
